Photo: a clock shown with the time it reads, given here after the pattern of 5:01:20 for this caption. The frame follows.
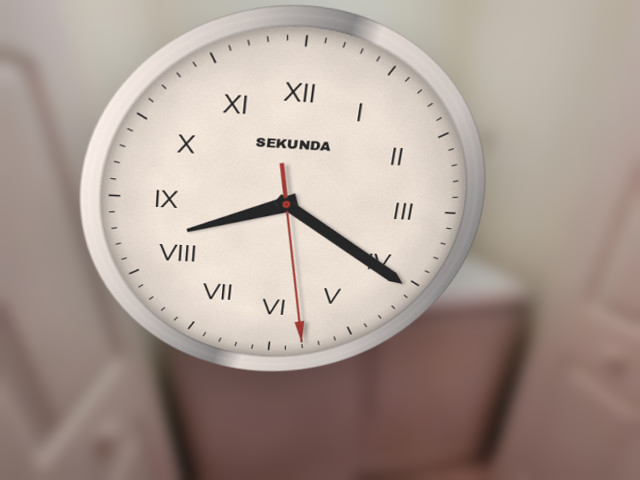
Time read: 8:20:28
